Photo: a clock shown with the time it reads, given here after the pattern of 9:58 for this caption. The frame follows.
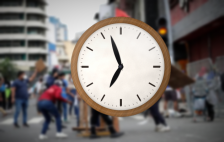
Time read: 6:57
